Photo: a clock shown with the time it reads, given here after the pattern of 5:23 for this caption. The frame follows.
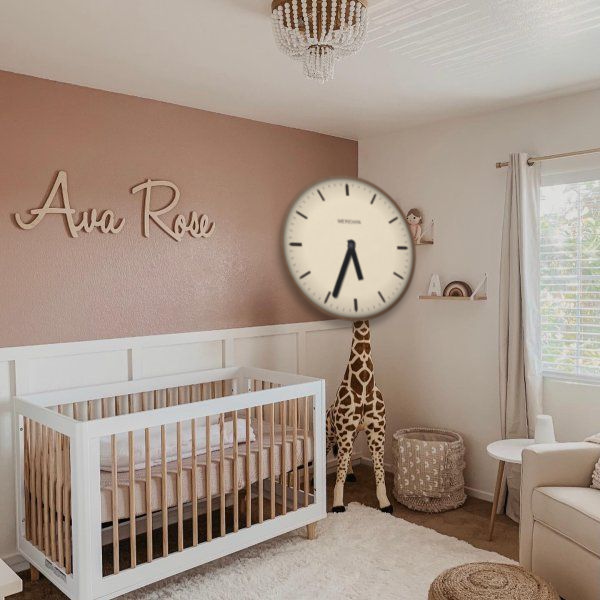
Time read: 5:34
